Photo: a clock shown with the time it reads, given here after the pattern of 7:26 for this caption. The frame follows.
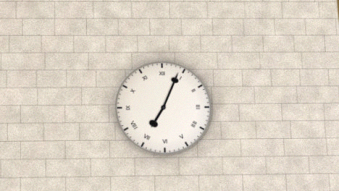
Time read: 7:04
